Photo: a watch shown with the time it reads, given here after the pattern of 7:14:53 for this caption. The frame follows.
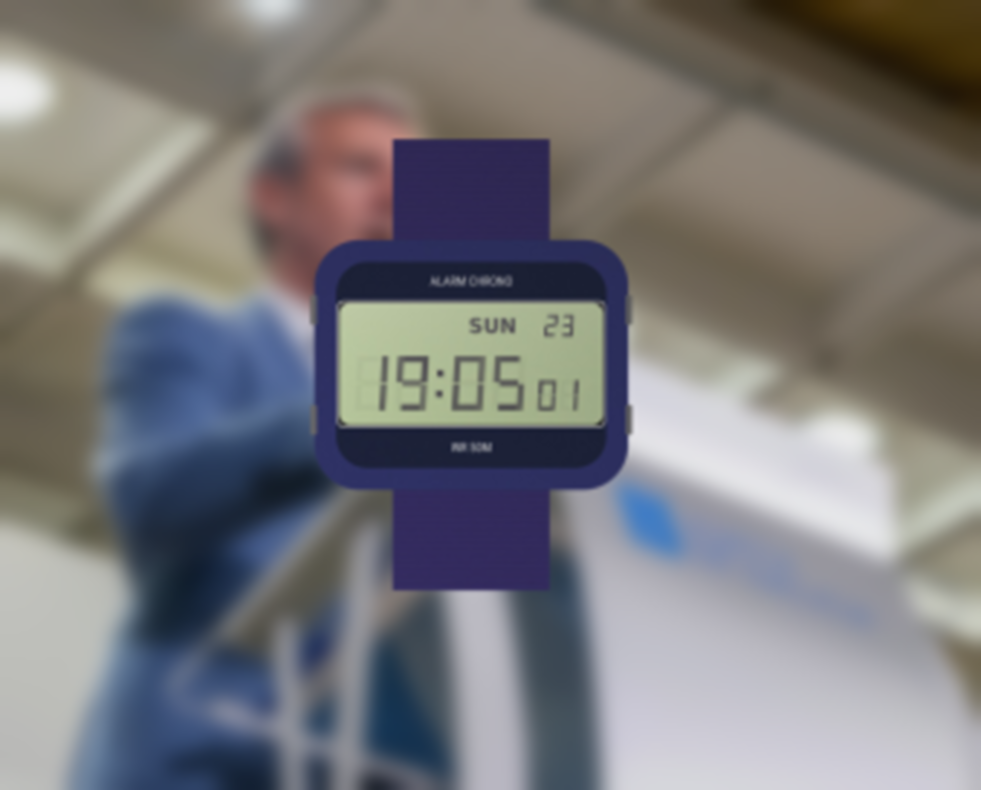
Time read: 19:05:01
